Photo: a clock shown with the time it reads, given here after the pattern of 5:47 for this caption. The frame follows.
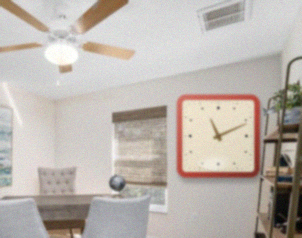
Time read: 11:11
